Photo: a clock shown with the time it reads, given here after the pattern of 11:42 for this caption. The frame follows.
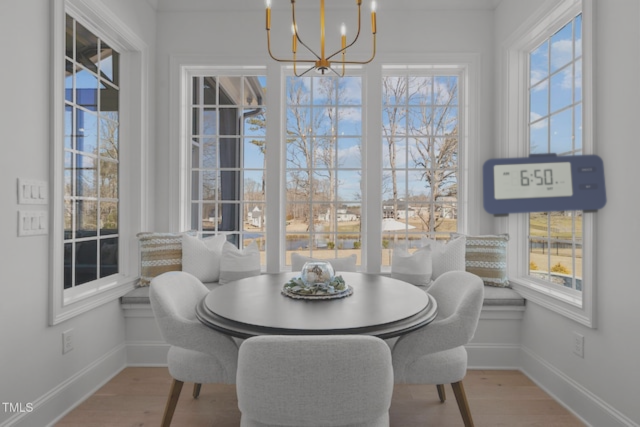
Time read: 6:50
